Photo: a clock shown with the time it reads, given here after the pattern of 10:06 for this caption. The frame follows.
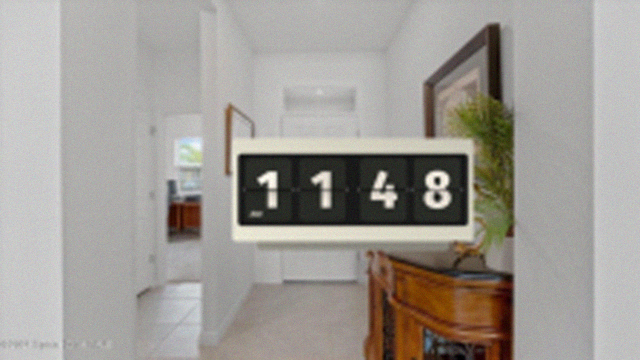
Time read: 11:48
